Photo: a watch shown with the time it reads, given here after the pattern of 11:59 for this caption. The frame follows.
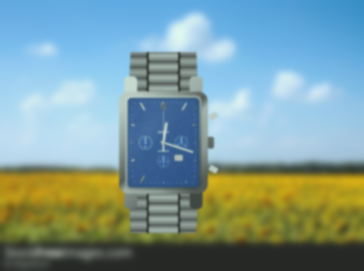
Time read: 12:18
